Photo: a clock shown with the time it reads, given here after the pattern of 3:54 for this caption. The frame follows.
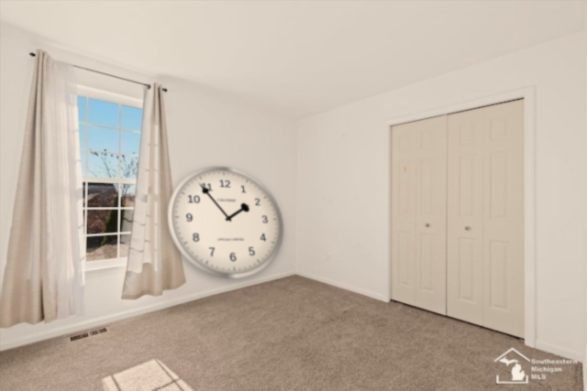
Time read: 1:54
